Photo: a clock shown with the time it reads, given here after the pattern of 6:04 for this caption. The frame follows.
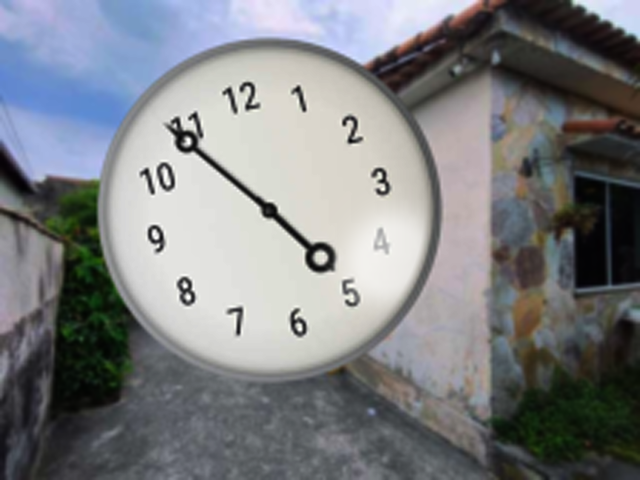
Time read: 4:54
